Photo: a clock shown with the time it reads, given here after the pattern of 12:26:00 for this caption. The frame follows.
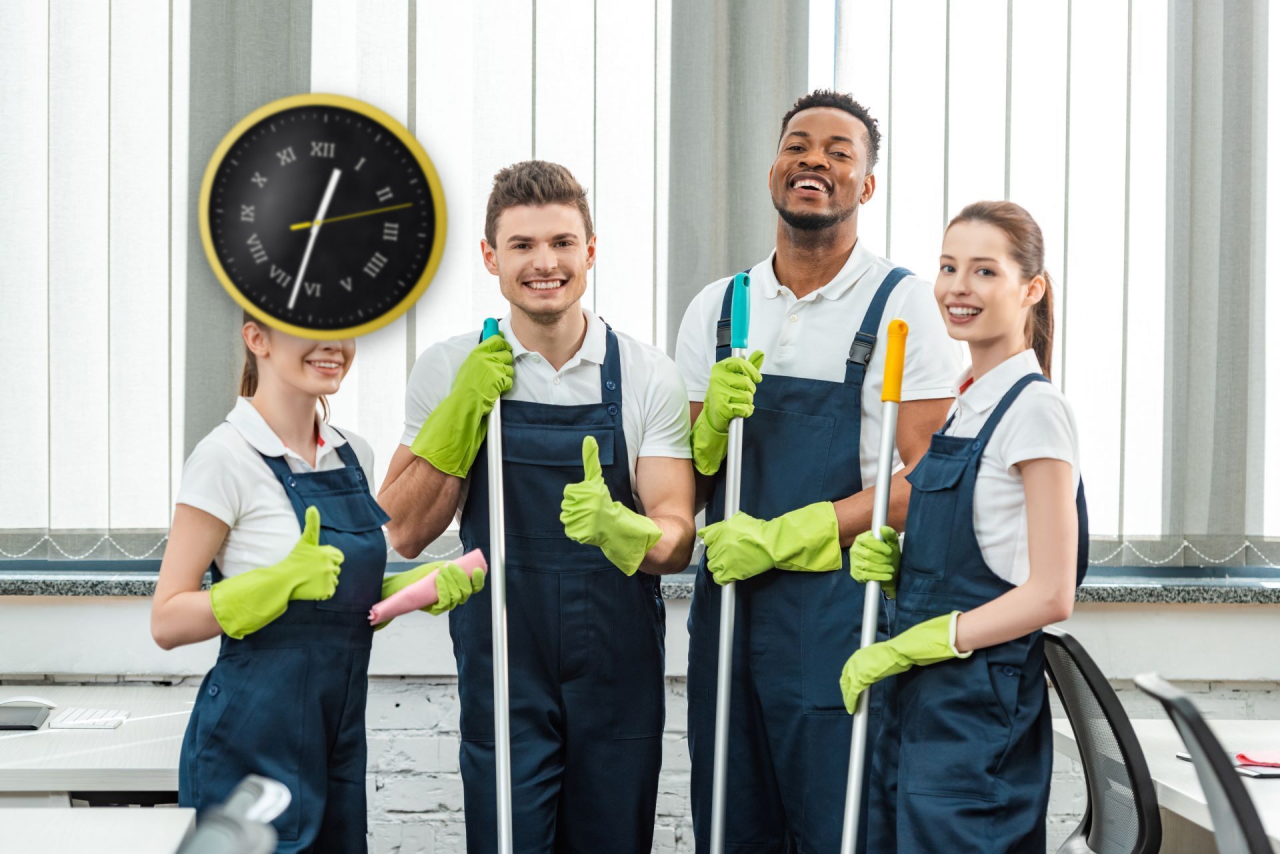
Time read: 12:32:12
